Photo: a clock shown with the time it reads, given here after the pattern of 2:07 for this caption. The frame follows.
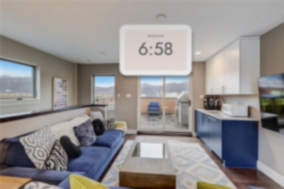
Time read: 6:58
